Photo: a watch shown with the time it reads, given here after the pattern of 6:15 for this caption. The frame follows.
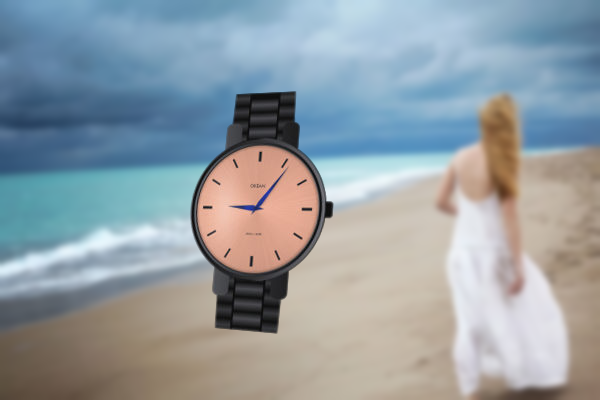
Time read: 9:06
